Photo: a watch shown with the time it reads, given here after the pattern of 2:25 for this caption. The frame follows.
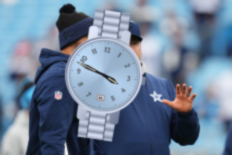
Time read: 3:48
